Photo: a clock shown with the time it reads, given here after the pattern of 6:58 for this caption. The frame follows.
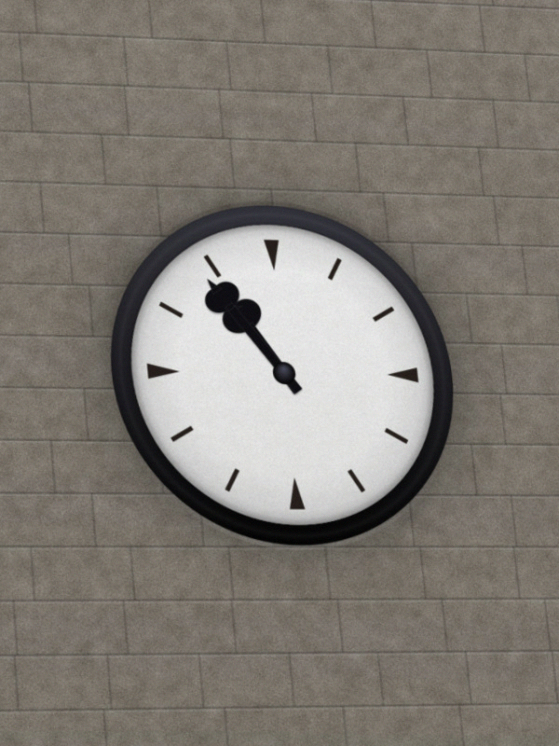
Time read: 10:54
